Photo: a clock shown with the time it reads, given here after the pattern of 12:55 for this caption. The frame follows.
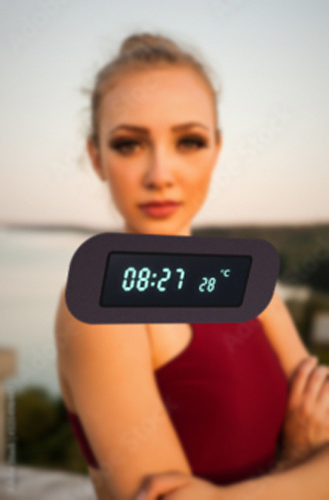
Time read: 8:27
